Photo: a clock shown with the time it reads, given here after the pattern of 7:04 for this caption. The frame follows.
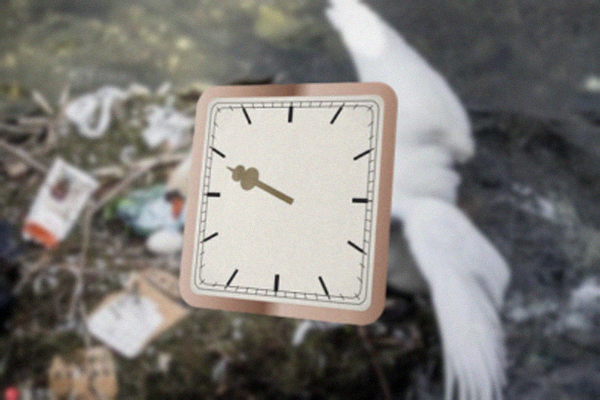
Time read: 9:49
